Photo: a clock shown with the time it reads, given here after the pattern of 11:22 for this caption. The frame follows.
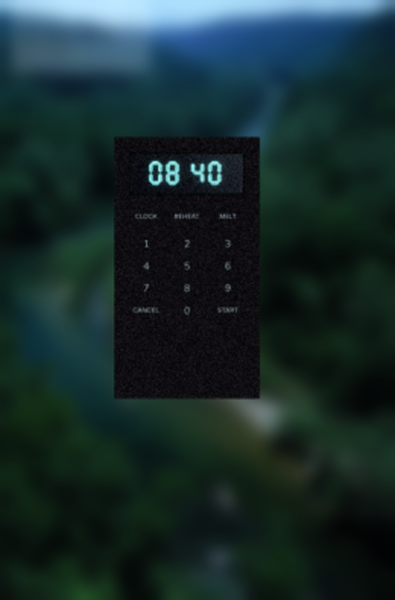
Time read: 8:40
